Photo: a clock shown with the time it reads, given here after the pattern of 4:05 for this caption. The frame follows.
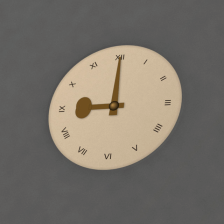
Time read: 9:00
